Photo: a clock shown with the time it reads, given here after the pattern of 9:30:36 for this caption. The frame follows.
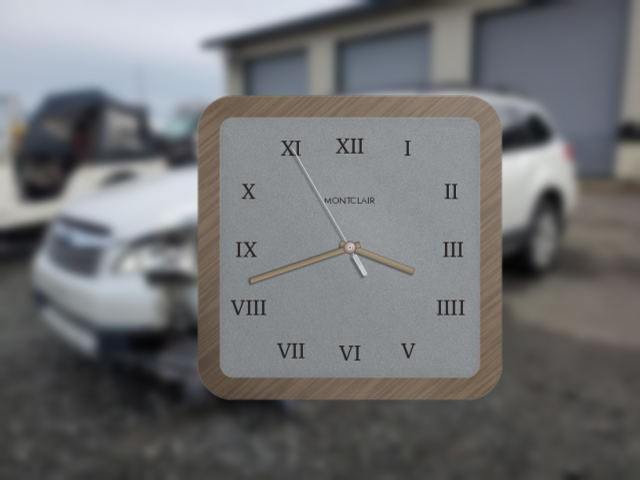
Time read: 3:41:55
